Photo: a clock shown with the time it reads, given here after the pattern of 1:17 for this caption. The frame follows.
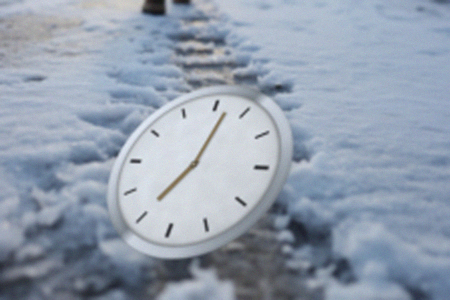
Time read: 7:02
